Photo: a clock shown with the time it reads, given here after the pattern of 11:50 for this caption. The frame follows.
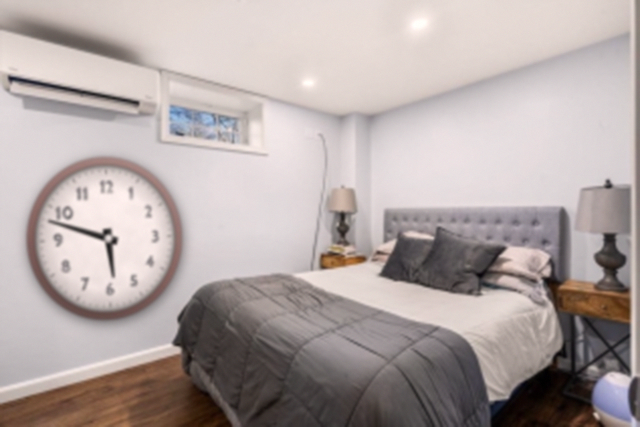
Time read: 5:48
